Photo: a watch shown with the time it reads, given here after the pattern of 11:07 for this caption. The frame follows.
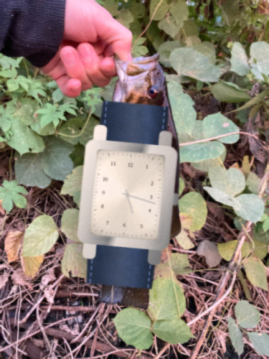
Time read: 5:17
